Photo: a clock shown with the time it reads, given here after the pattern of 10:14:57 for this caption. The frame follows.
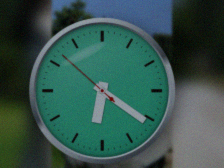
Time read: 6:20:52
